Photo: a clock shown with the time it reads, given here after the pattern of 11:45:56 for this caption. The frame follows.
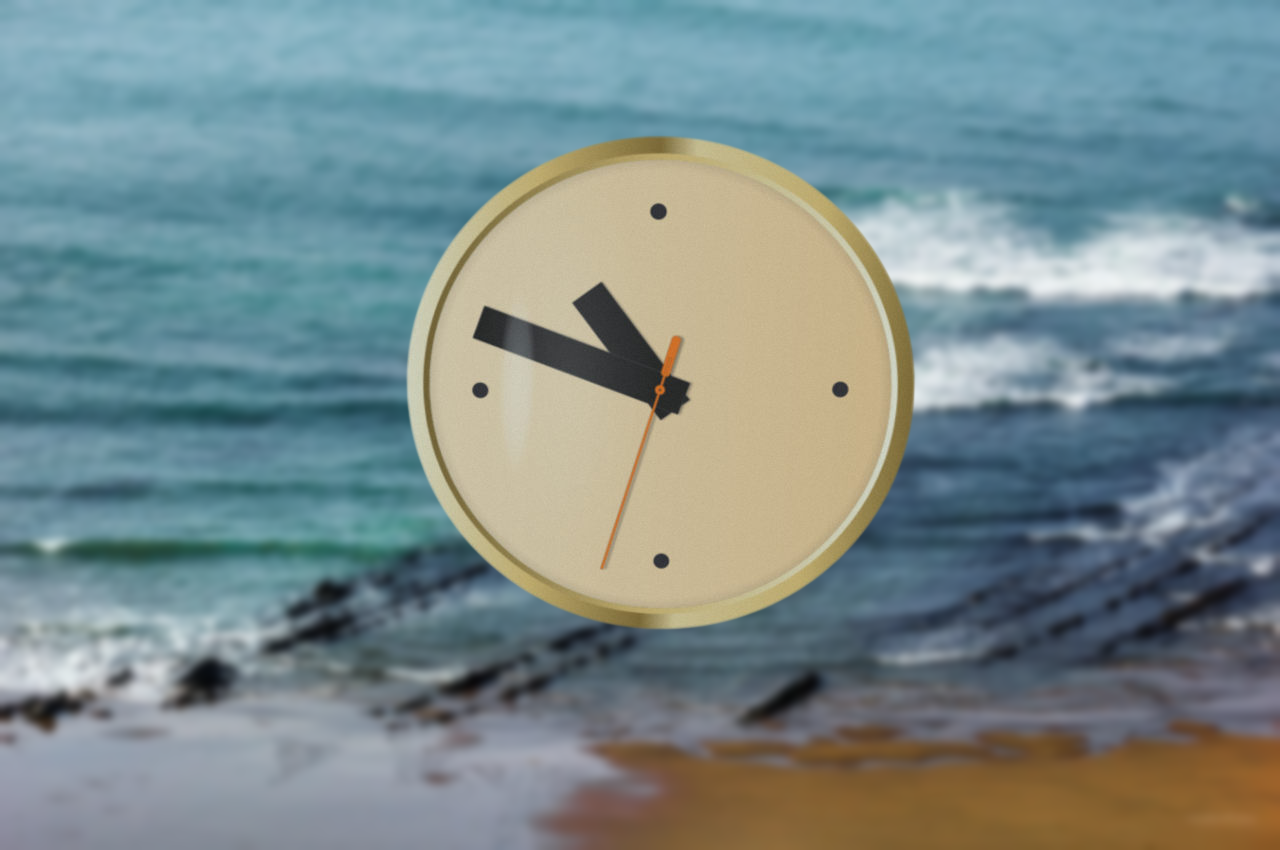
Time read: 10:48:33
